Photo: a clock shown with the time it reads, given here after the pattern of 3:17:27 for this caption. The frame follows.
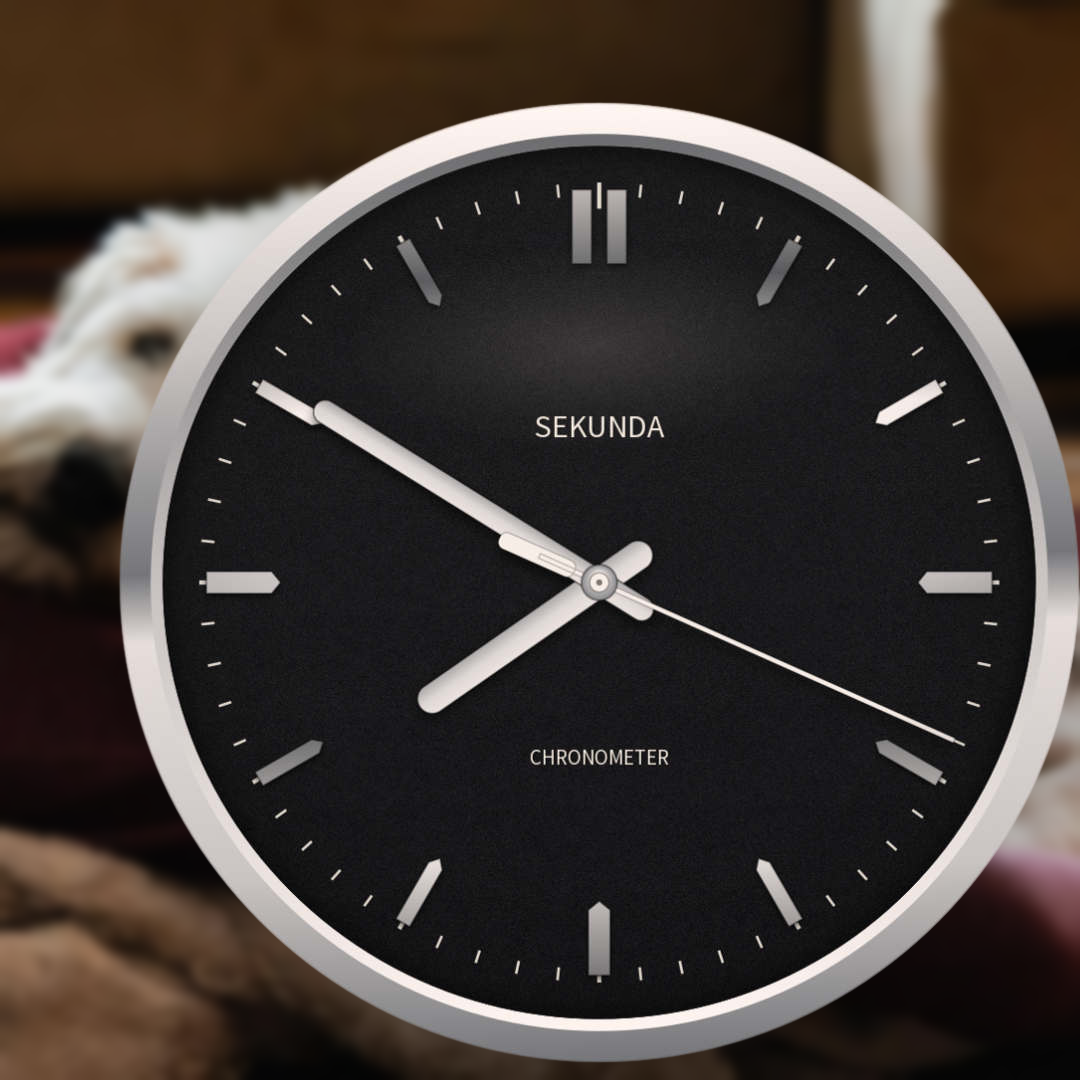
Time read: 7:50:19
